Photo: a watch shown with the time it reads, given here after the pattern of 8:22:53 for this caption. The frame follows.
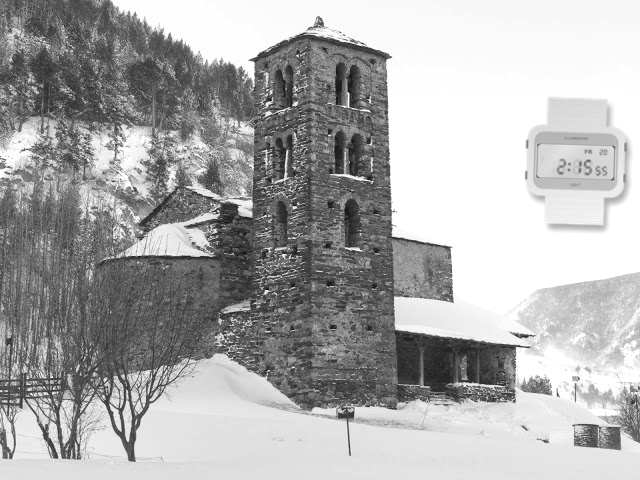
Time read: 2:15:55
